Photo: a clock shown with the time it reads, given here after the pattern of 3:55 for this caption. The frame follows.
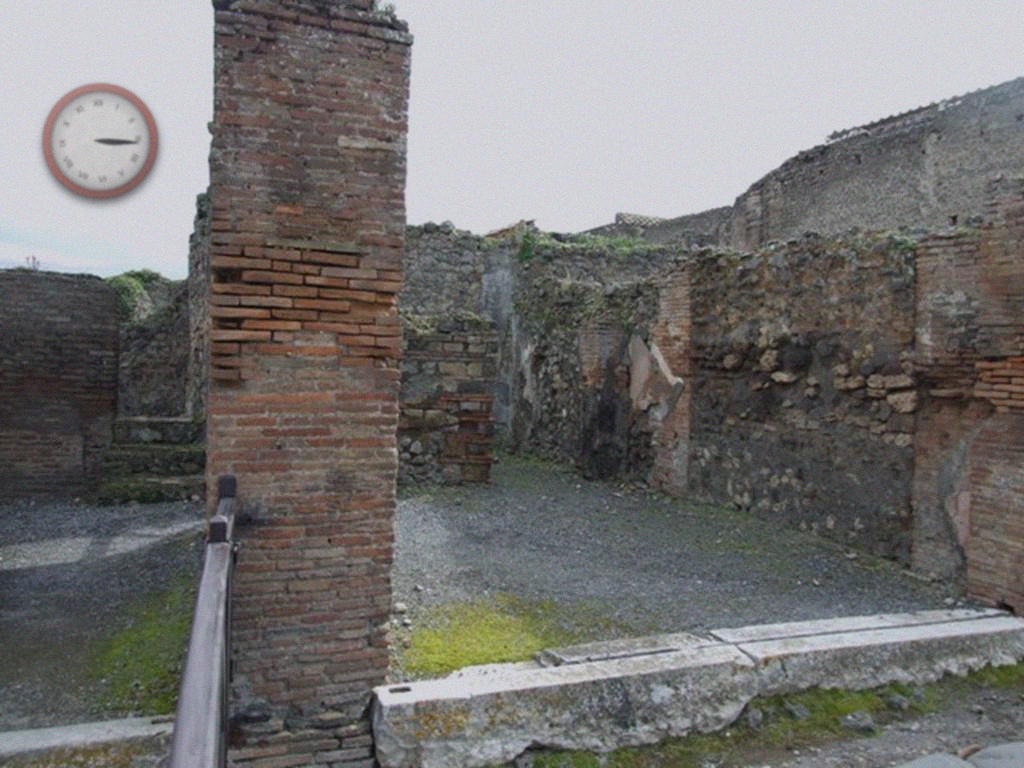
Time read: 3:16
